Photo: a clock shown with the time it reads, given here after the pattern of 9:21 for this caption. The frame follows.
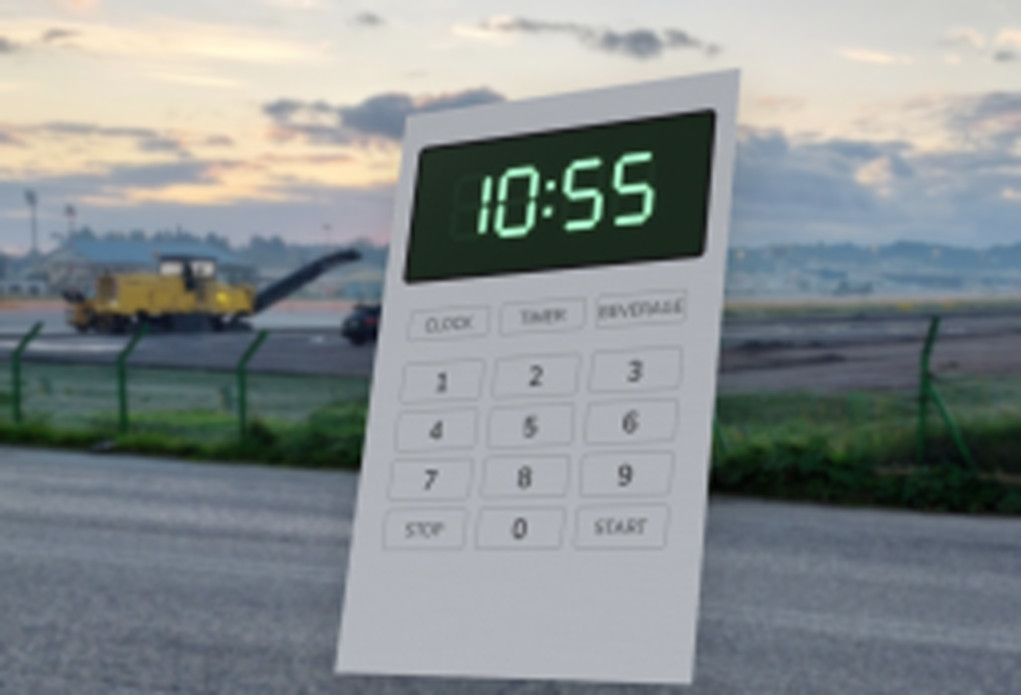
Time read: 10:55
